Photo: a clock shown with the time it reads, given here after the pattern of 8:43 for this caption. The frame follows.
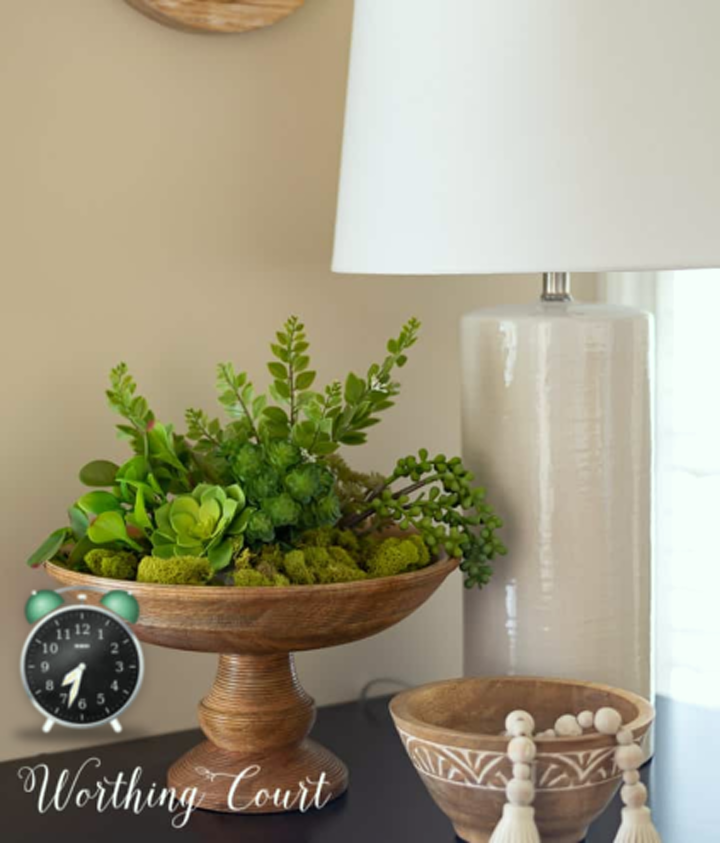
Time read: 7:33
